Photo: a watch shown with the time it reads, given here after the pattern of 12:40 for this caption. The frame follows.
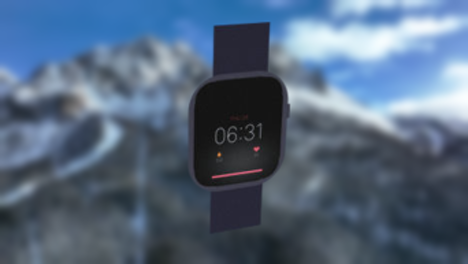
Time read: 6:31
